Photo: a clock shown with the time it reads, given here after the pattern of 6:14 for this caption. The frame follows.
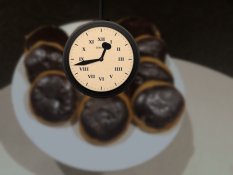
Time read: 12:43
